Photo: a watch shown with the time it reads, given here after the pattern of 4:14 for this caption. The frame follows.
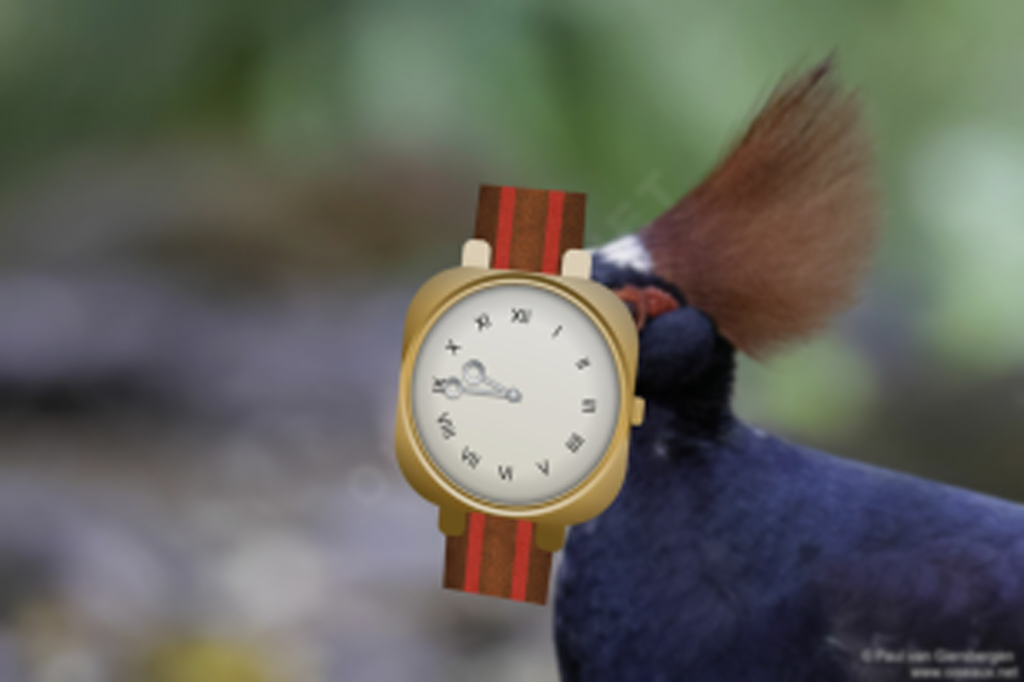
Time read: 9:45
